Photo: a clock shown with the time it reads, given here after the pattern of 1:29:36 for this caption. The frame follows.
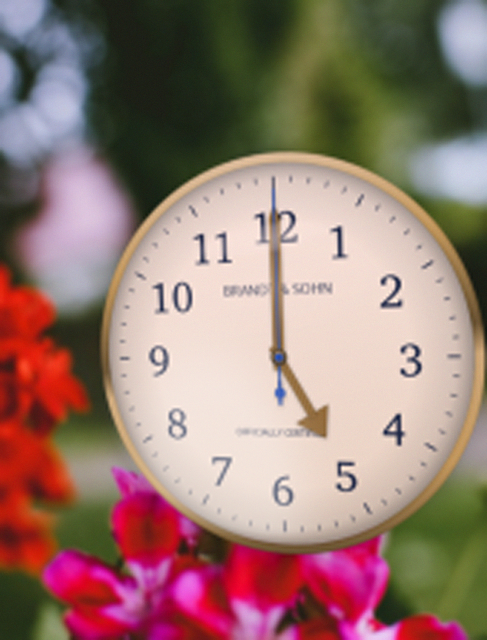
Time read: 5:00:00
